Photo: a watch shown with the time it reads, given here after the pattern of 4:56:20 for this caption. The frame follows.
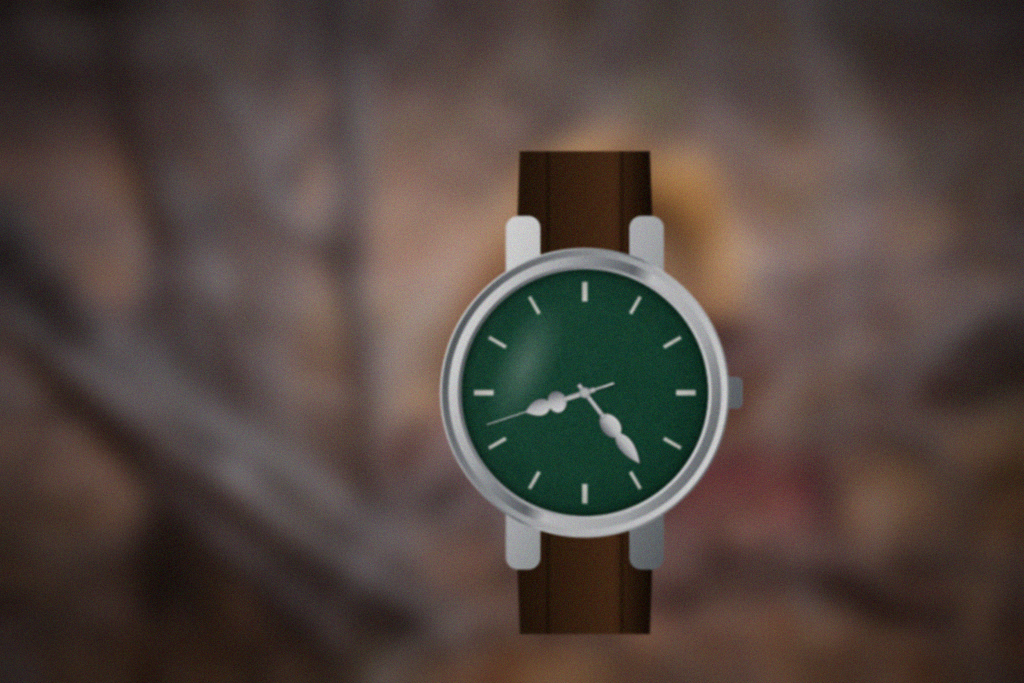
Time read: 8:23:42
